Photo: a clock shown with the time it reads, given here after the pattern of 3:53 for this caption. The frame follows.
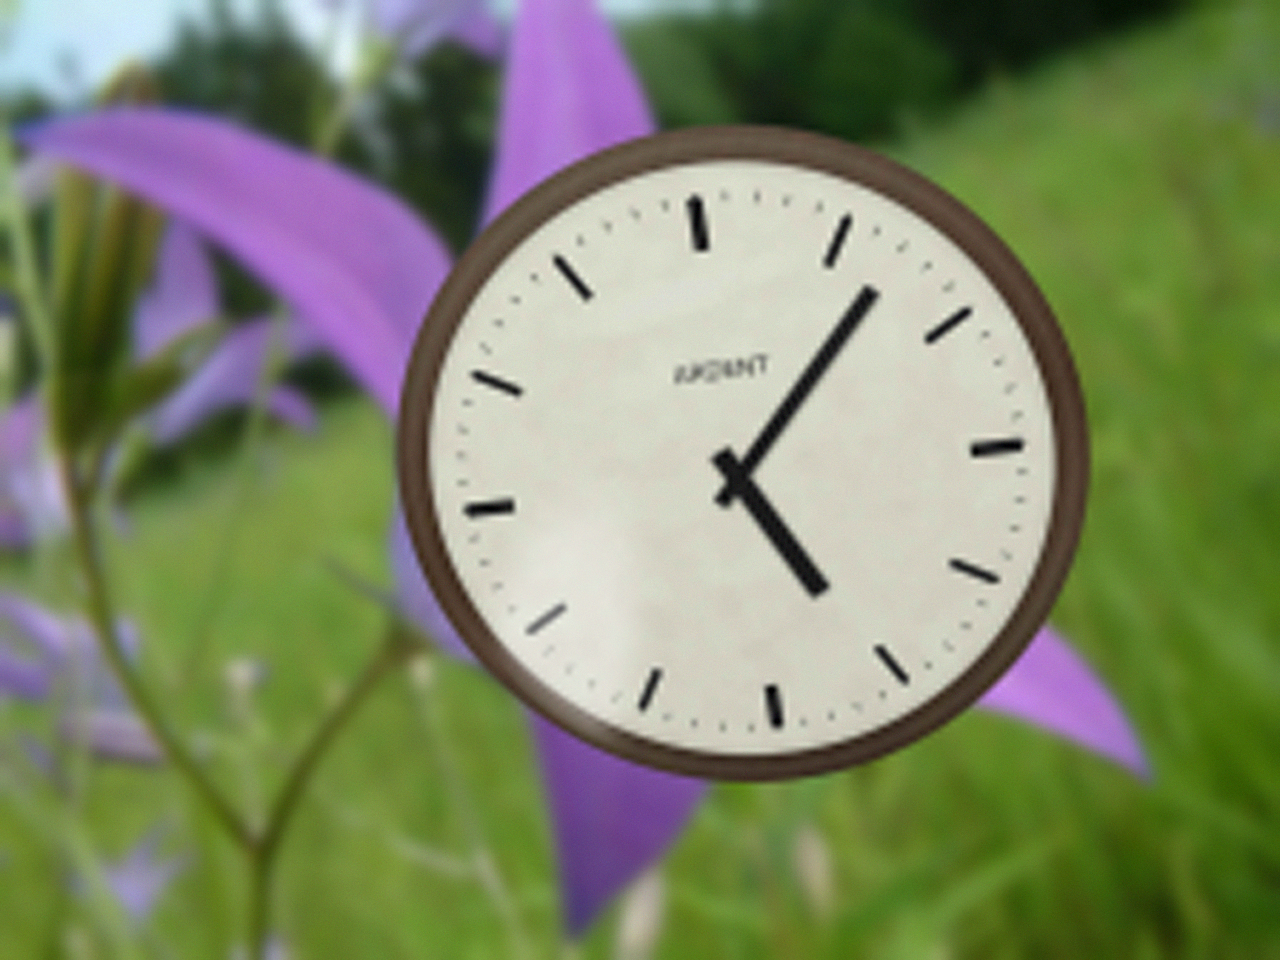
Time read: 5:07
